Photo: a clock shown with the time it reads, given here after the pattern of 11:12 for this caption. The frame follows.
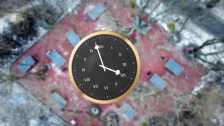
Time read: 3:58
